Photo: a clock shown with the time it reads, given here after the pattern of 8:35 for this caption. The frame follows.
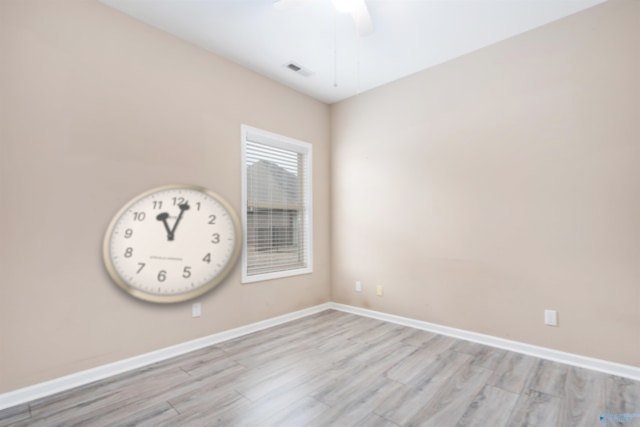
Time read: 11:02
